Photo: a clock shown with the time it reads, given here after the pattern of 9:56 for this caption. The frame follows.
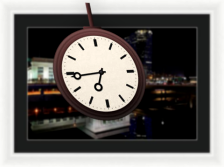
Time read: 6:44
